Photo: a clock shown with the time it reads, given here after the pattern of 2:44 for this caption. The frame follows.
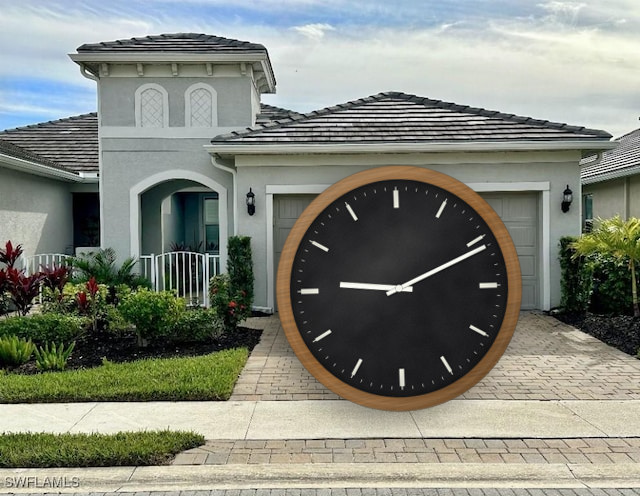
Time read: 9:11
